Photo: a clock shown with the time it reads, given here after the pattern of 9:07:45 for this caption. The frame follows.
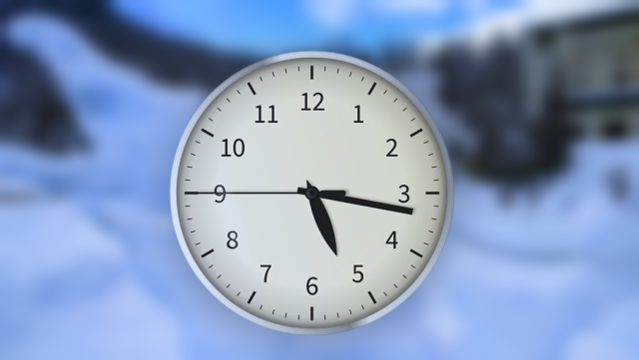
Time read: 5:16:45
